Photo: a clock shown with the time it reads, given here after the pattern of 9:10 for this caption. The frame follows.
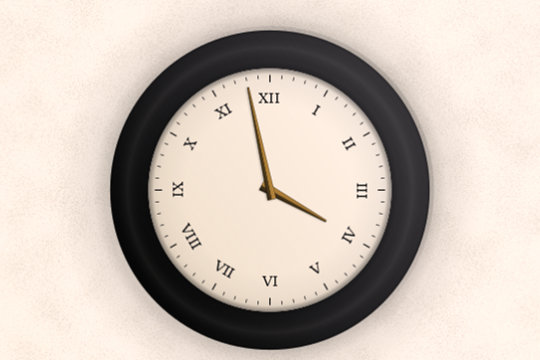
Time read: 3:58
